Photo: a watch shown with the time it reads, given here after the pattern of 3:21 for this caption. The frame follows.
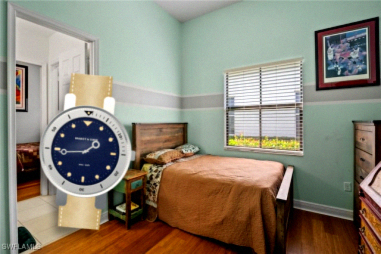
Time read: 1:44
